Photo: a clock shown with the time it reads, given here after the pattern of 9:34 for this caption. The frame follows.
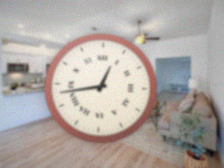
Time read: 12:43
